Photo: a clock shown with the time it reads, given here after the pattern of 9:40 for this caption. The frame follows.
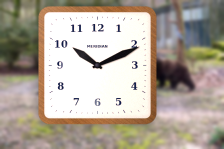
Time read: 10:11
